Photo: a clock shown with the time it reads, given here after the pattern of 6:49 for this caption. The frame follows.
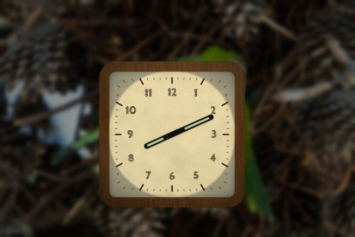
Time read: 8:11
